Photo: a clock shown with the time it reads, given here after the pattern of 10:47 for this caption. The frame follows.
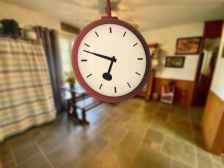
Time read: 6:48
